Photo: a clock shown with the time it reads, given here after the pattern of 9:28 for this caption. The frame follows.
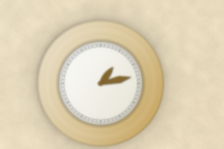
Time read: 1:13
